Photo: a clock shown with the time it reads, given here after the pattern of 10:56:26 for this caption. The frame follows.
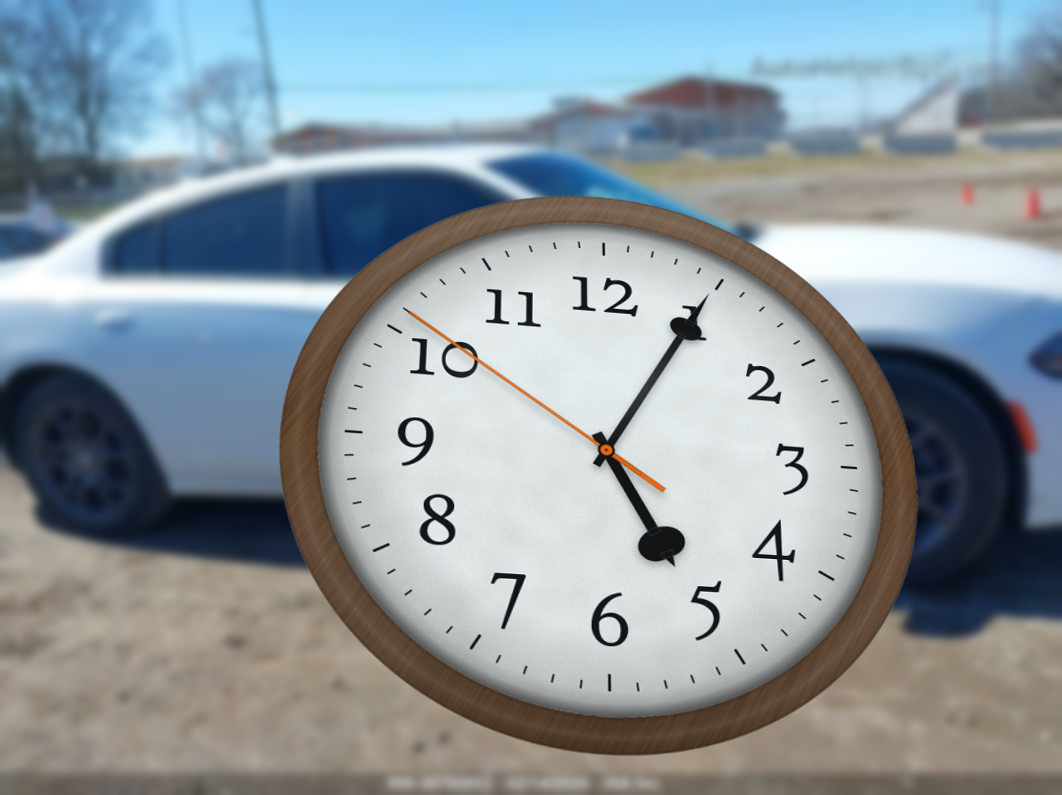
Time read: 5:04:51
